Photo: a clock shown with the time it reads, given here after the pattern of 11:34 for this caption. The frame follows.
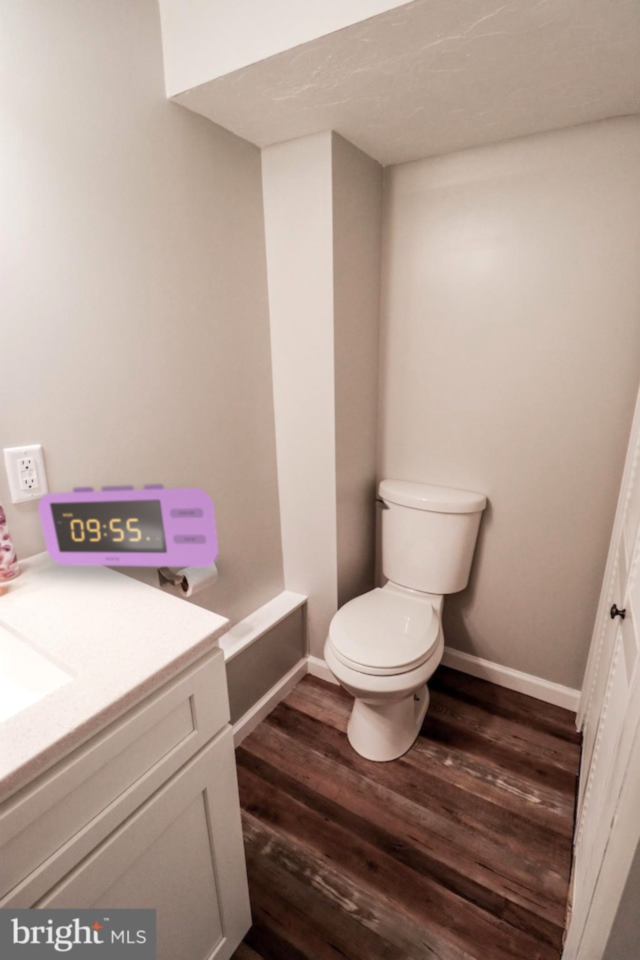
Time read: 9:55
